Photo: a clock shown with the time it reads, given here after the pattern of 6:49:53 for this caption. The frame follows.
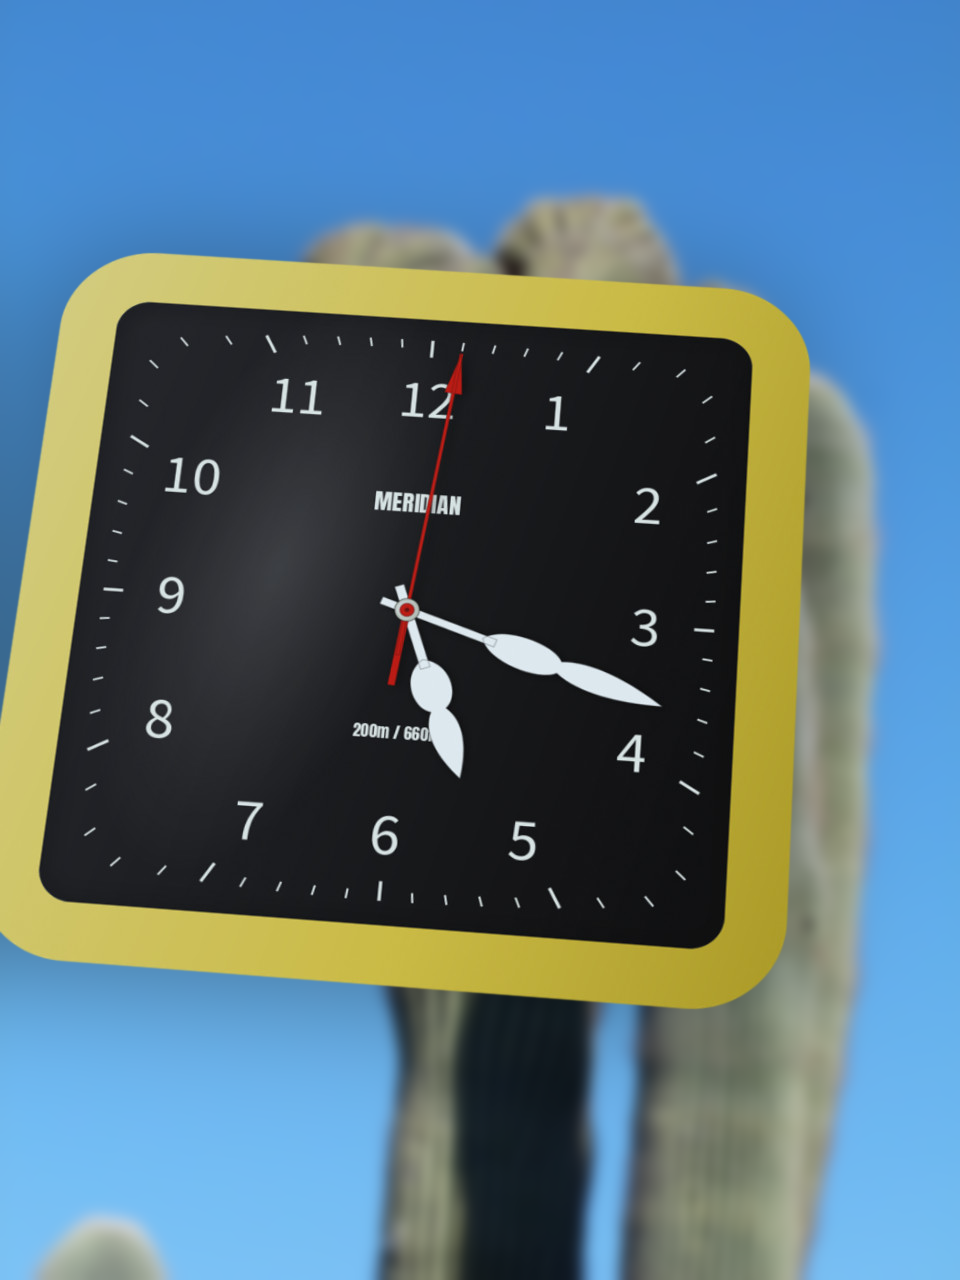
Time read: 5:18:01
